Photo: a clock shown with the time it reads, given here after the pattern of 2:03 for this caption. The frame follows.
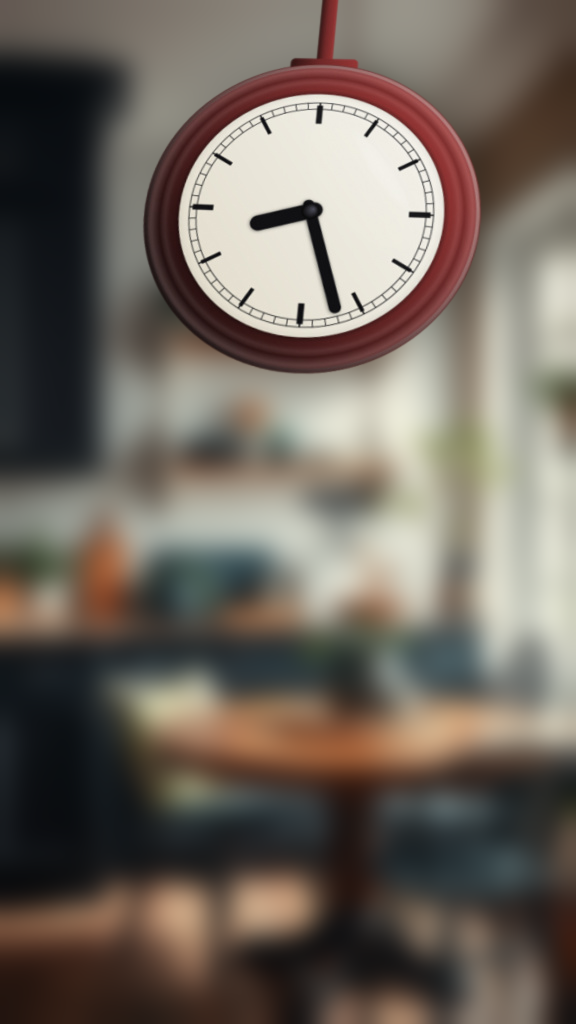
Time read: 8:27
